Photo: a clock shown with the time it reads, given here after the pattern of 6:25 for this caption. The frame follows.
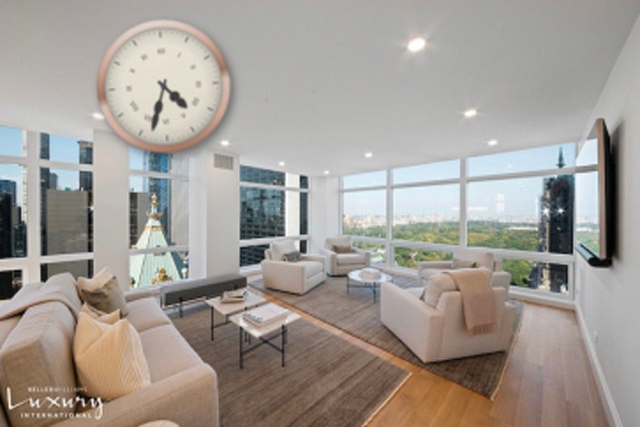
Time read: 4:33
